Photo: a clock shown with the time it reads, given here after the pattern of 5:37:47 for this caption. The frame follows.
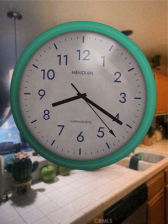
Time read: 8:20:23
